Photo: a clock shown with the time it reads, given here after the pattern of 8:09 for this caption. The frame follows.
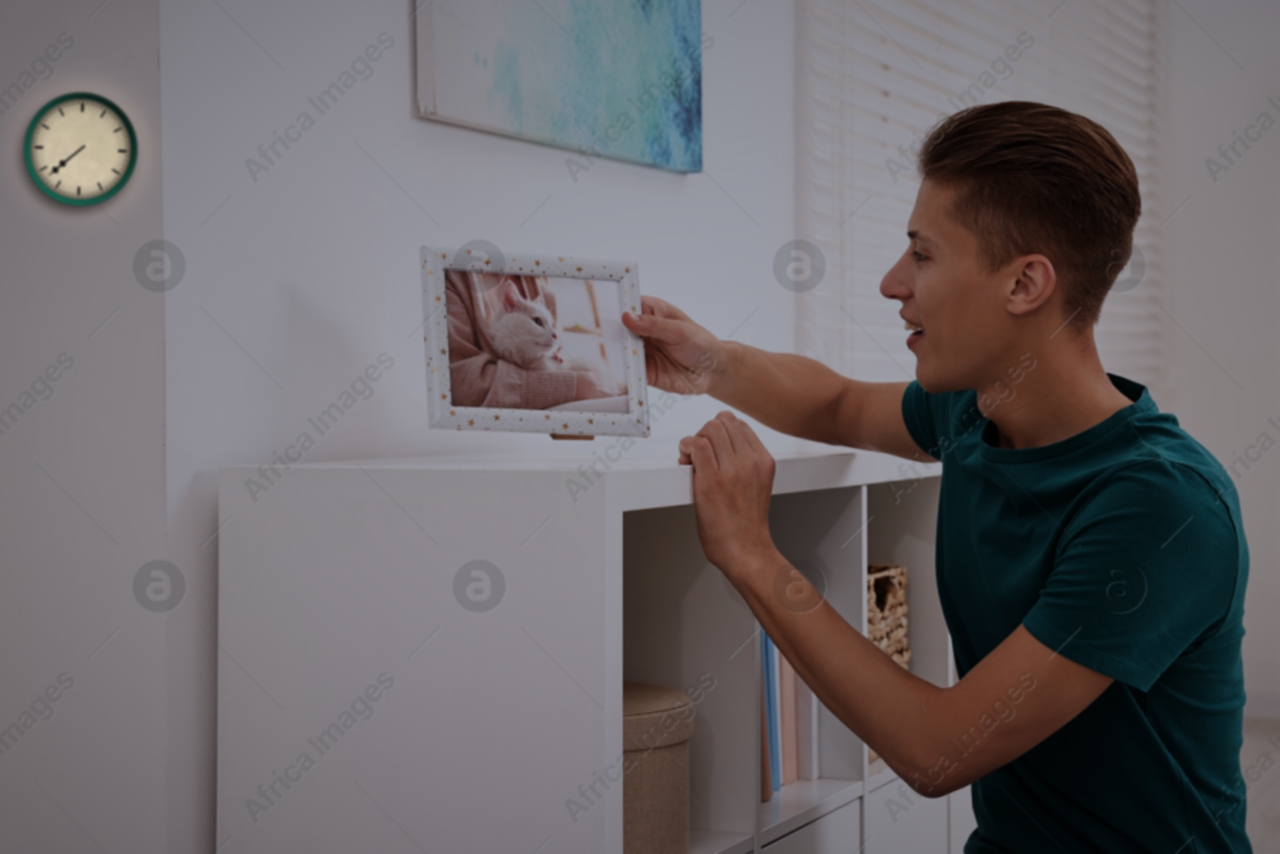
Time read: 7:38
